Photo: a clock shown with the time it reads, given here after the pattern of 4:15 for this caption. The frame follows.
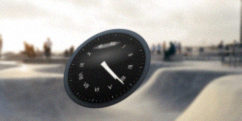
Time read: 4:21
